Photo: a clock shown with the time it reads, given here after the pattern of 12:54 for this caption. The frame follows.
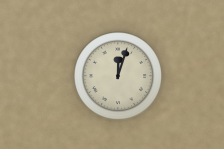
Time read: 12:03
